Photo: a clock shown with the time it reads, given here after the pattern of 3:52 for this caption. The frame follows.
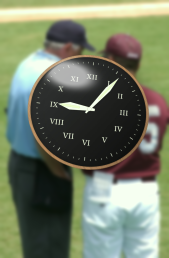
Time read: 9:06
